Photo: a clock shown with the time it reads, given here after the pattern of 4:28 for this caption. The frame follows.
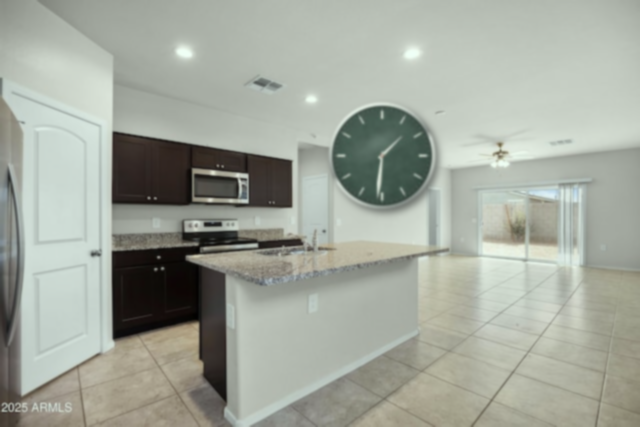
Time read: 1:31
